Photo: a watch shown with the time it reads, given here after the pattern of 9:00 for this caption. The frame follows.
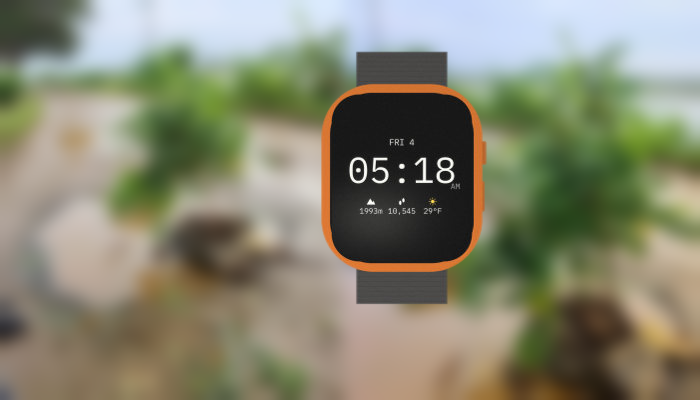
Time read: 5:18
